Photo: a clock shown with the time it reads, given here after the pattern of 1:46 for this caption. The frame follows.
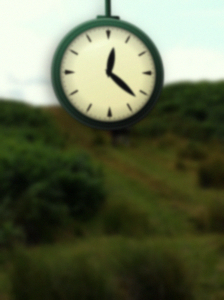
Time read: 12:22
